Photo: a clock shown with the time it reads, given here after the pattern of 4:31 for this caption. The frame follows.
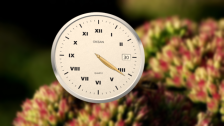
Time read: 4:21
